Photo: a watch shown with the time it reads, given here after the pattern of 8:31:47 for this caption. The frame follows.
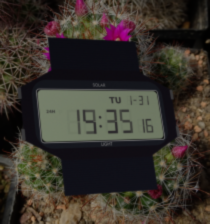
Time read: 19:35:16
